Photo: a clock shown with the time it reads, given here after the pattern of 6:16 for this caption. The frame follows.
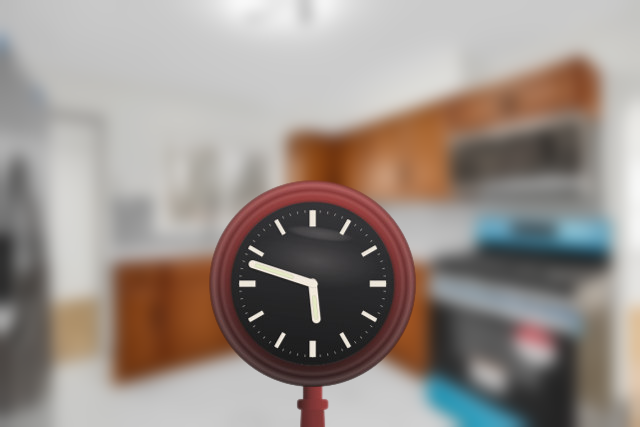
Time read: 5:48
